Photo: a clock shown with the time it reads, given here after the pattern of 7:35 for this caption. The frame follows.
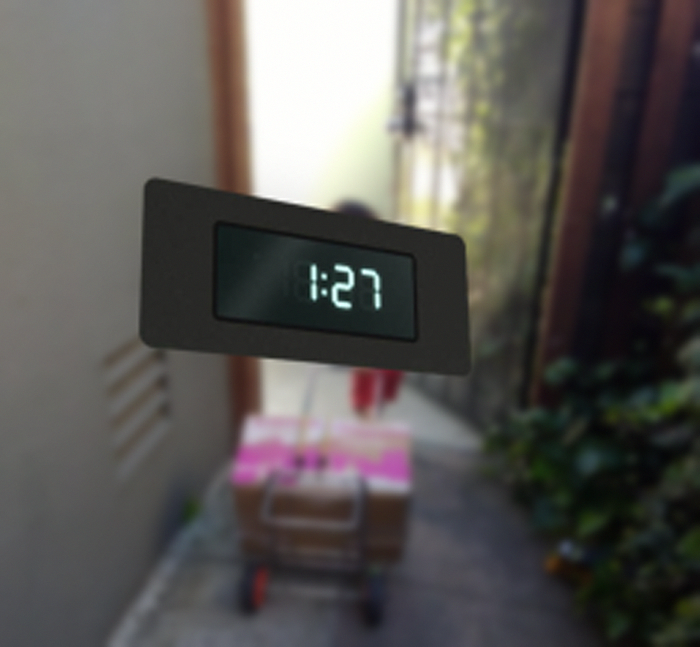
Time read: 1:27
